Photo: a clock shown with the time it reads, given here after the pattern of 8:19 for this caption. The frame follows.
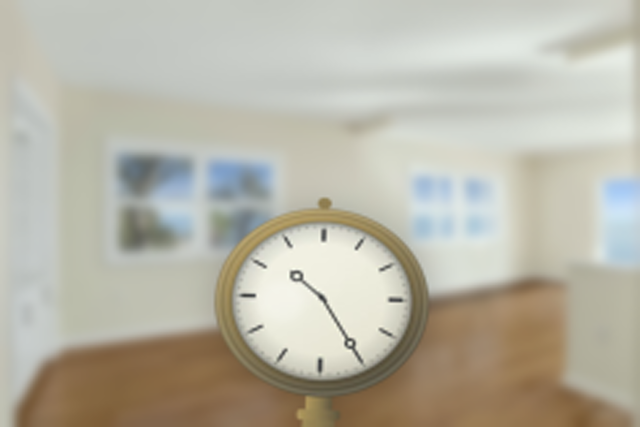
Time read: 10:25
